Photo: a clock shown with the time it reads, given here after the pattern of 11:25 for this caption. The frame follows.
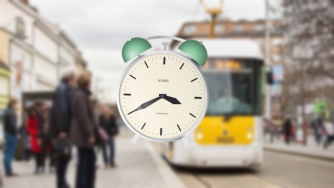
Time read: 3:40
